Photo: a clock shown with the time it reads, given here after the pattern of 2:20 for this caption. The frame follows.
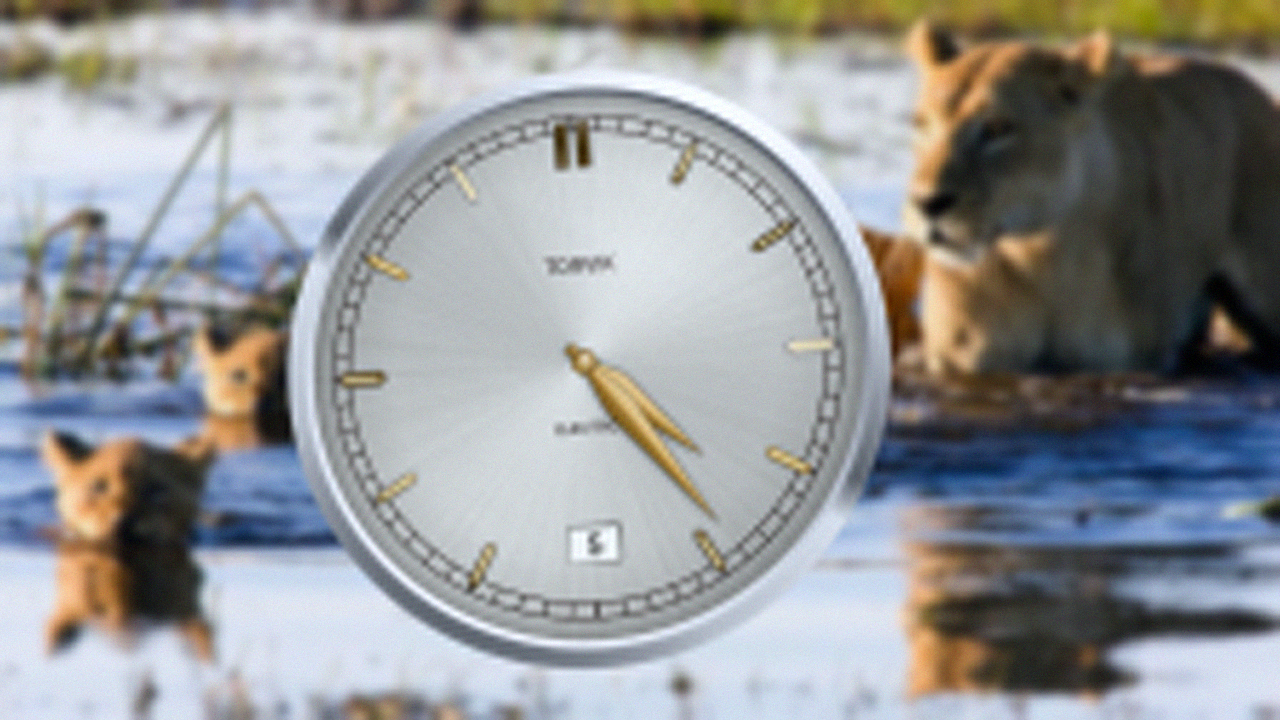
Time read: 4:24
